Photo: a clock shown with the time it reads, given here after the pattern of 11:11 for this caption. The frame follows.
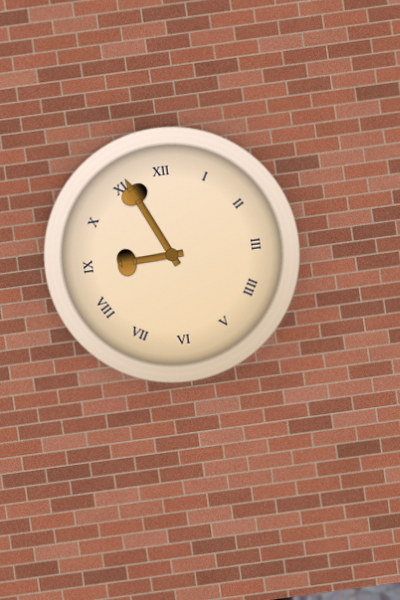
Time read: 8:56
